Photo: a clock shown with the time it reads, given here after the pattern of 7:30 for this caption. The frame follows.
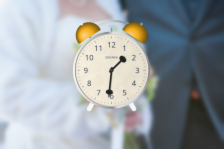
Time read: 1:31
